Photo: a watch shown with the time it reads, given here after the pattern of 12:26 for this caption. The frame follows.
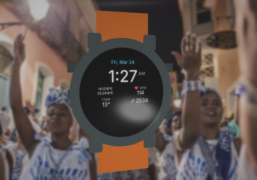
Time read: 1:27
